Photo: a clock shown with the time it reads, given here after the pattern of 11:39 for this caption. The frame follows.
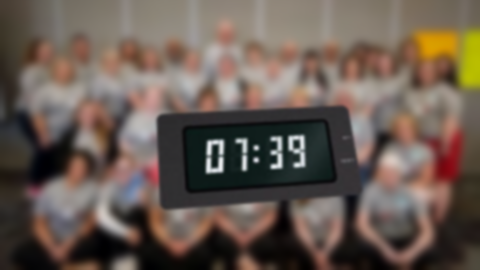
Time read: 7:39
